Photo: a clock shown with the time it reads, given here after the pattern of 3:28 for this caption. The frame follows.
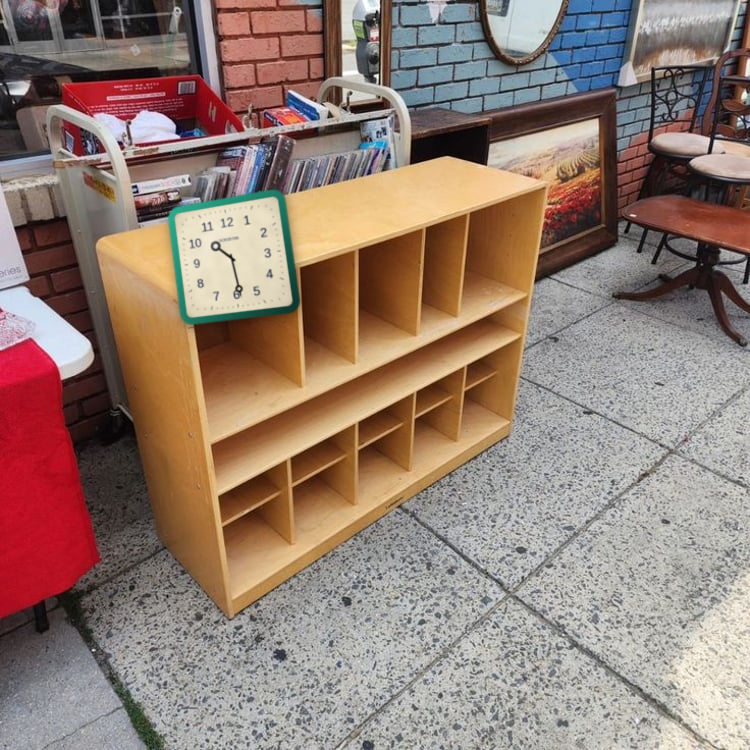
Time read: 10:29
